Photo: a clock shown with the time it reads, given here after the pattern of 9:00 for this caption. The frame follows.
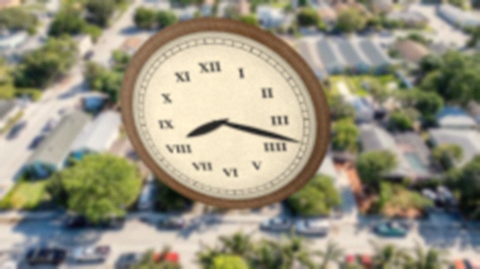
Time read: 8:18
